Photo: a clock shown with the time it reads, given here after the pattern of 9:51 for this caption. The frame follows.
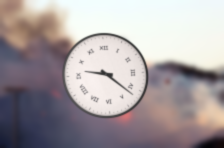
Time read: 9:22
